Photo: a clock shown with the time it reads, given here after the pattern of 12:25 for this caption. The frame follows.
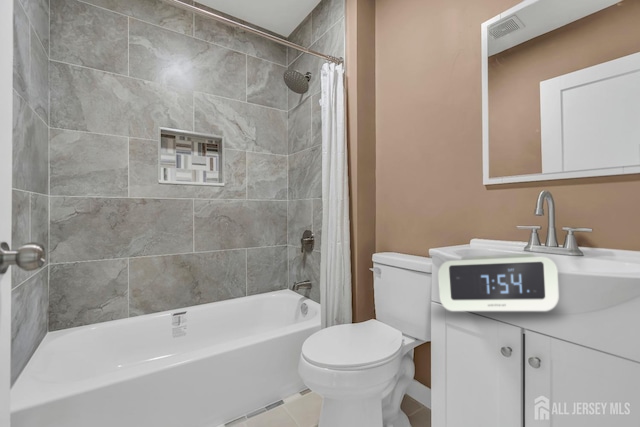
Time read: 7:54
